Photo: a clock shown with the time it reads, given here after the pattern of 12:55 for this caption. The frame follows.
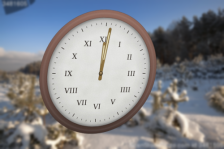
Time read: 12:01
